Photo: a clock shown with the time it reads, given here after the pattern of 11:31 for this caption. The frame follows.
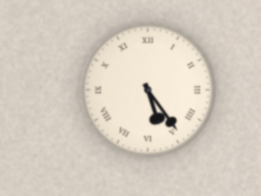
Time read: 5:24
